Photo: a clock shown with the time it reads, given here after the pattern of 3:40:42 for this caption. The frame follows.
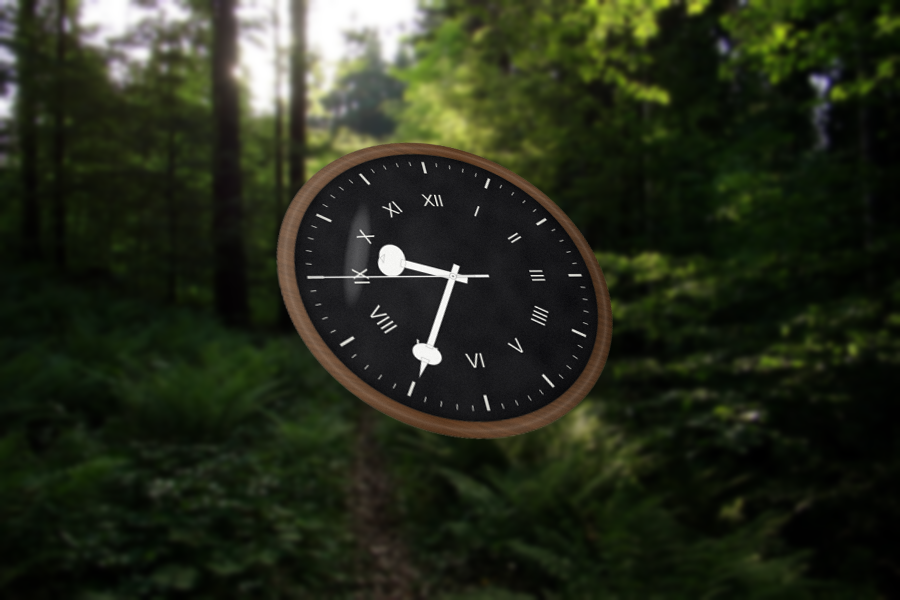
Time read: 9:34:45
